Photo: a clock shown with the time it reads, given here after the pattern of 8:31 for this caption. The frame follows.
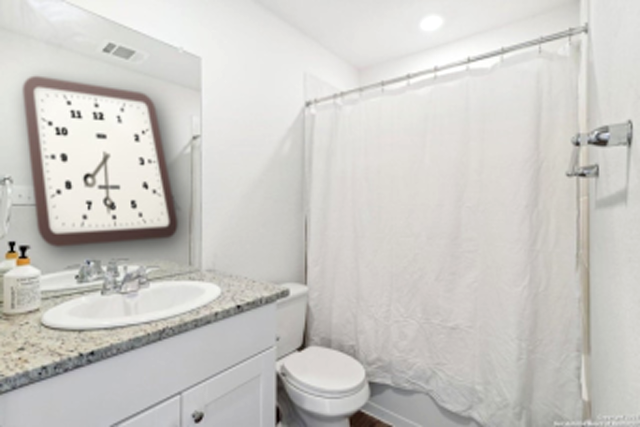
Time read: 7:31
